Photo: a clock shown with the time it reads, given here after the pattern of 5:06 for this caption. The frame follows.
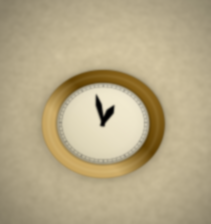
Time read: 12:58
